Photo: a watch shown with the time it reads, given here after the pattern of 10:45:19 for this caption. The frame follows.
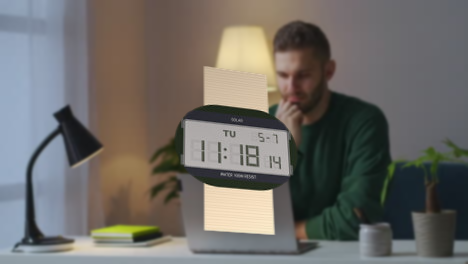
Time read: 11:18:14
